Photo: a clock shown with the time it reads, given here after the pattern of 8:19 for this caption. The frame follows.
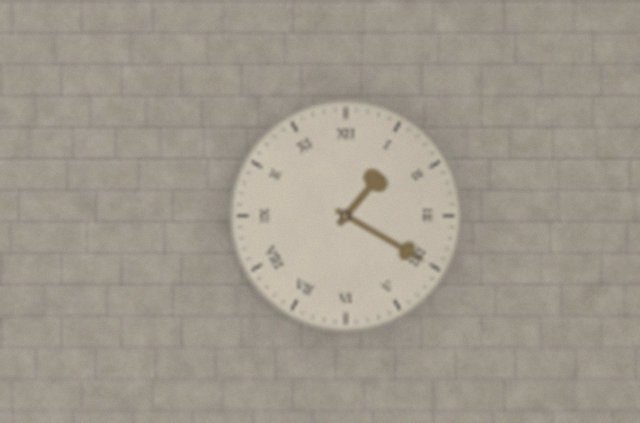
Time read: 1:20
